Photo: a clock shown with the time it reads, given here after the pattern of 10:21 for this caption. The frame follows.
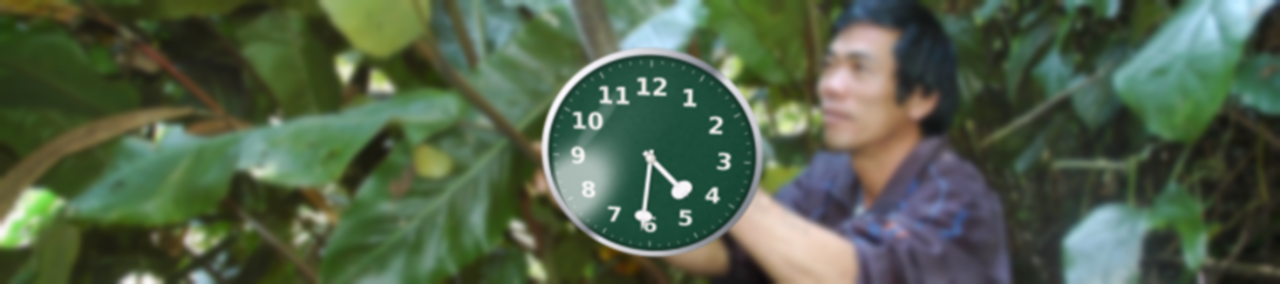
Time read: 4:31
